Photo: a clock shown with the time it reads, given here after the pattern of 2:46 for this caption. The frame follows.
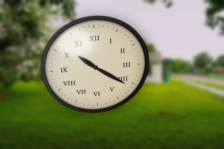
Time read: 10:21
